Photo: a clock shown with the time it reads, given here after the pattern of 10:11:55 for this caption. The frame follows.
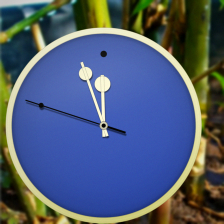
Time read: 11:56:48
